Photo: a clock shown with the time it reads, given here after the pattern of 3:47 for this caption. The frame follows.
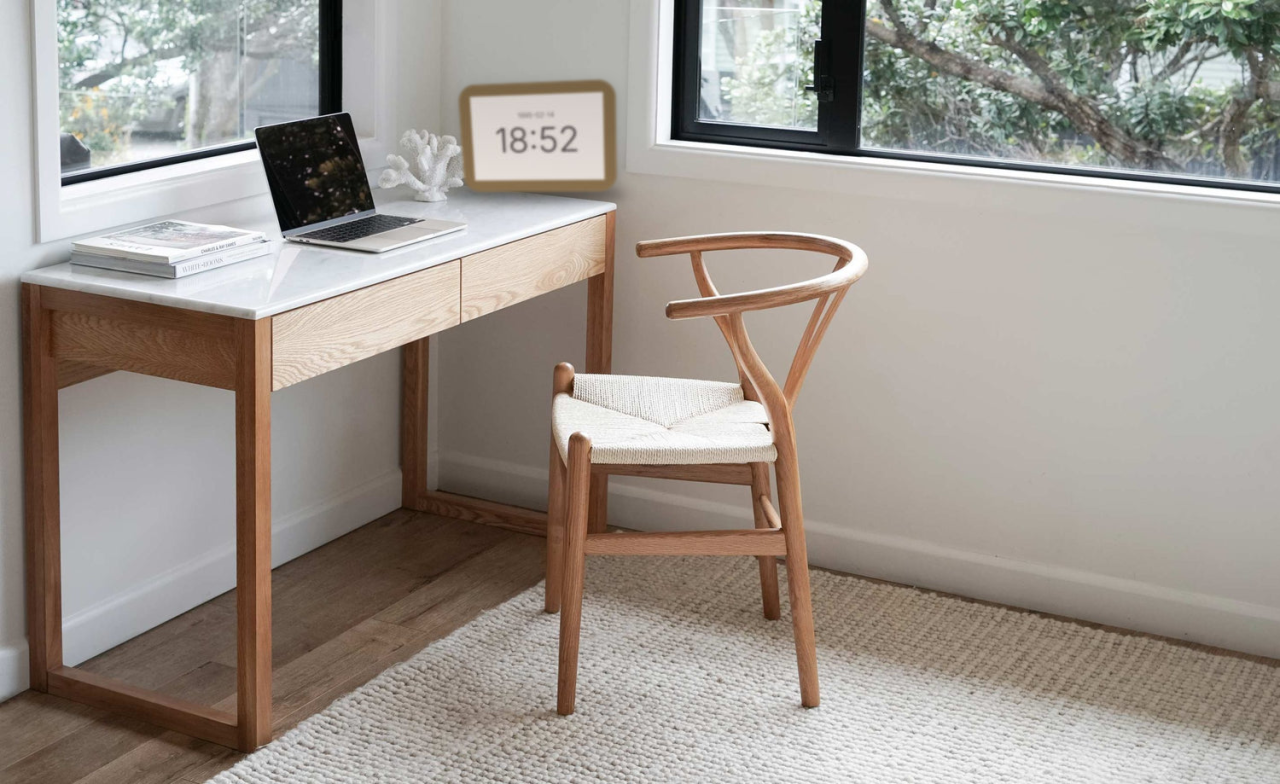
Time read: 18:52
